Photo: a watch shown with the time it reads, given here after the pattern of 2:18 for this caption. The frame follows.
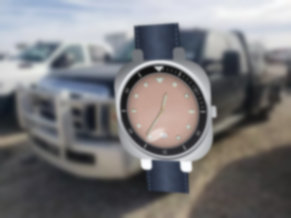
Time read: 12:36
